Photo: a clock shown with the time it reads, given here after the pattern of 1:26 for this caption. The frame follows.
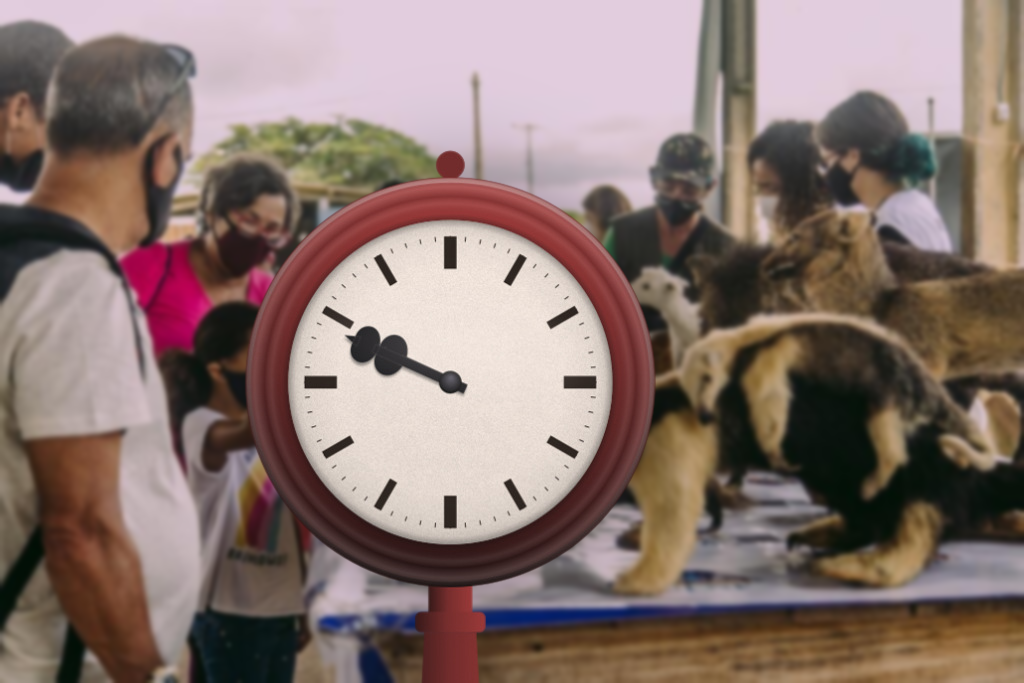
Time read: 9:49
